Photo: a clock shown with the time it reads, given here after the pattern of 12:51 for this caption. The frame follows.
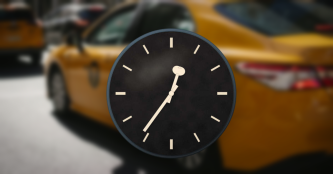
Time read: 12:36
